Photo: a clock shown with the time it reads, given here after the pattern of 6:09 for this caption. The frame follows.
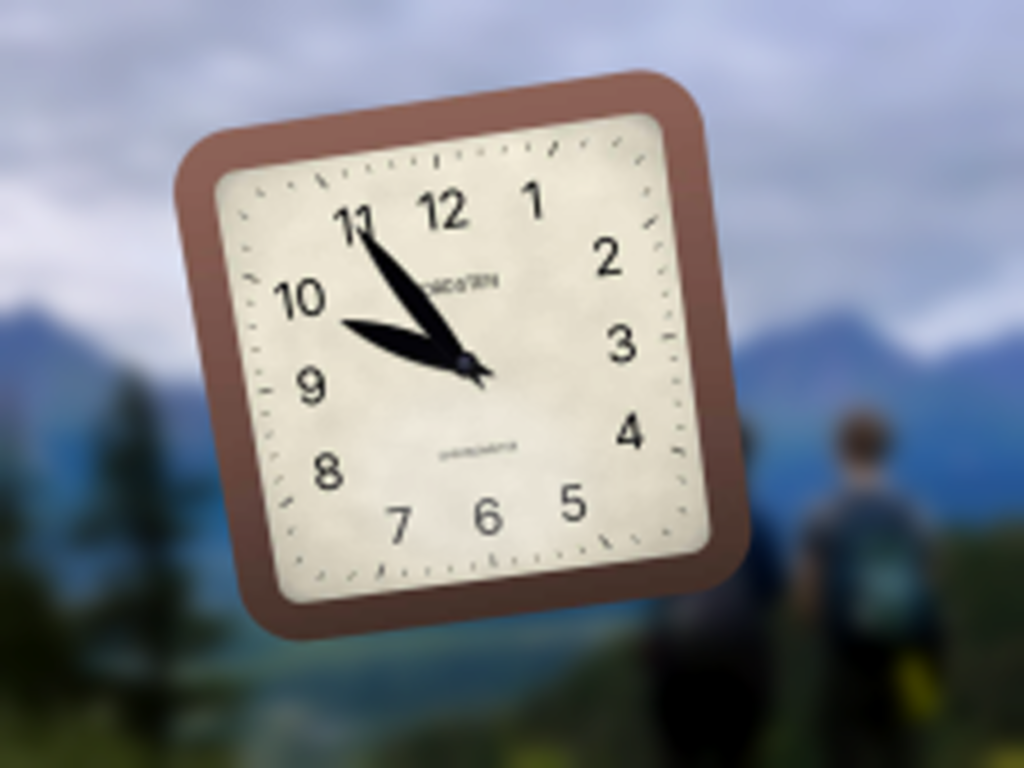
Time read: 9:55
